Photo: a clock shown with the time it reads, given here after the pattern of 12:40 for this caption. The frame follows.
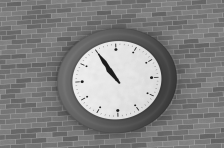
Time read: 10:55
